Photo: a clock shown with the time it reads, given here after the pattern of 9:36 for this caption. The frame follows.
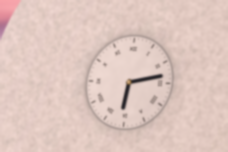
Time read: 6:13
